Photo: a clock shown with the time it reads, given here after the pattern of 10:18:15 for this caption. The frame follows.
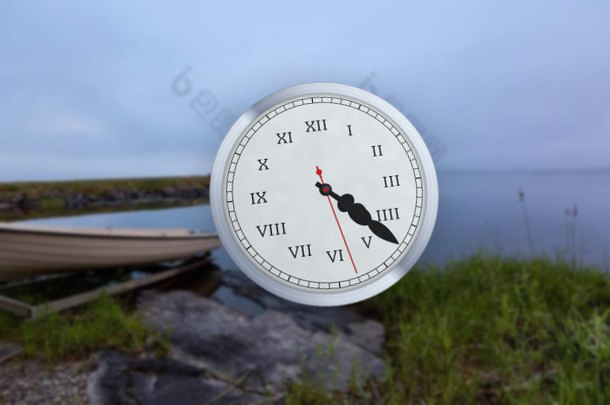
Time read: 4:22:28
